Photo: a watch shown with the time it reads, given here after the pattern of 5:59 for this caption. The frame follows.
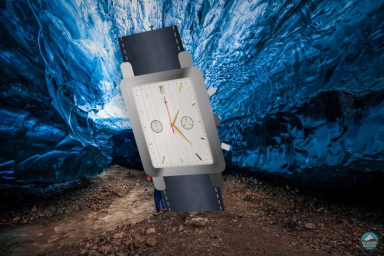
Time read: 1:24
